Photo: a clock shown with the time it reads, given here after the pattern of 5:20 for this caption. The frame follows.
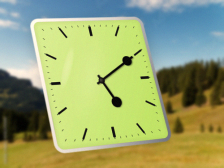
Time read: 5:10
